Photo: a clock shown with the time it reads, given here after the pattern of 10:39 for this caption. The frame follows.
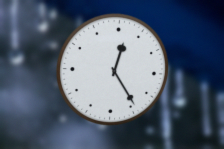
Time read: 12:24
